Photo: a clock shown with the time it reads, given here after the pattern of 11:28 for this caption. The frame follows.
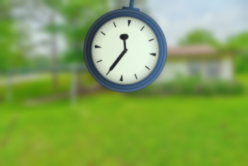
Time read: 11:35
